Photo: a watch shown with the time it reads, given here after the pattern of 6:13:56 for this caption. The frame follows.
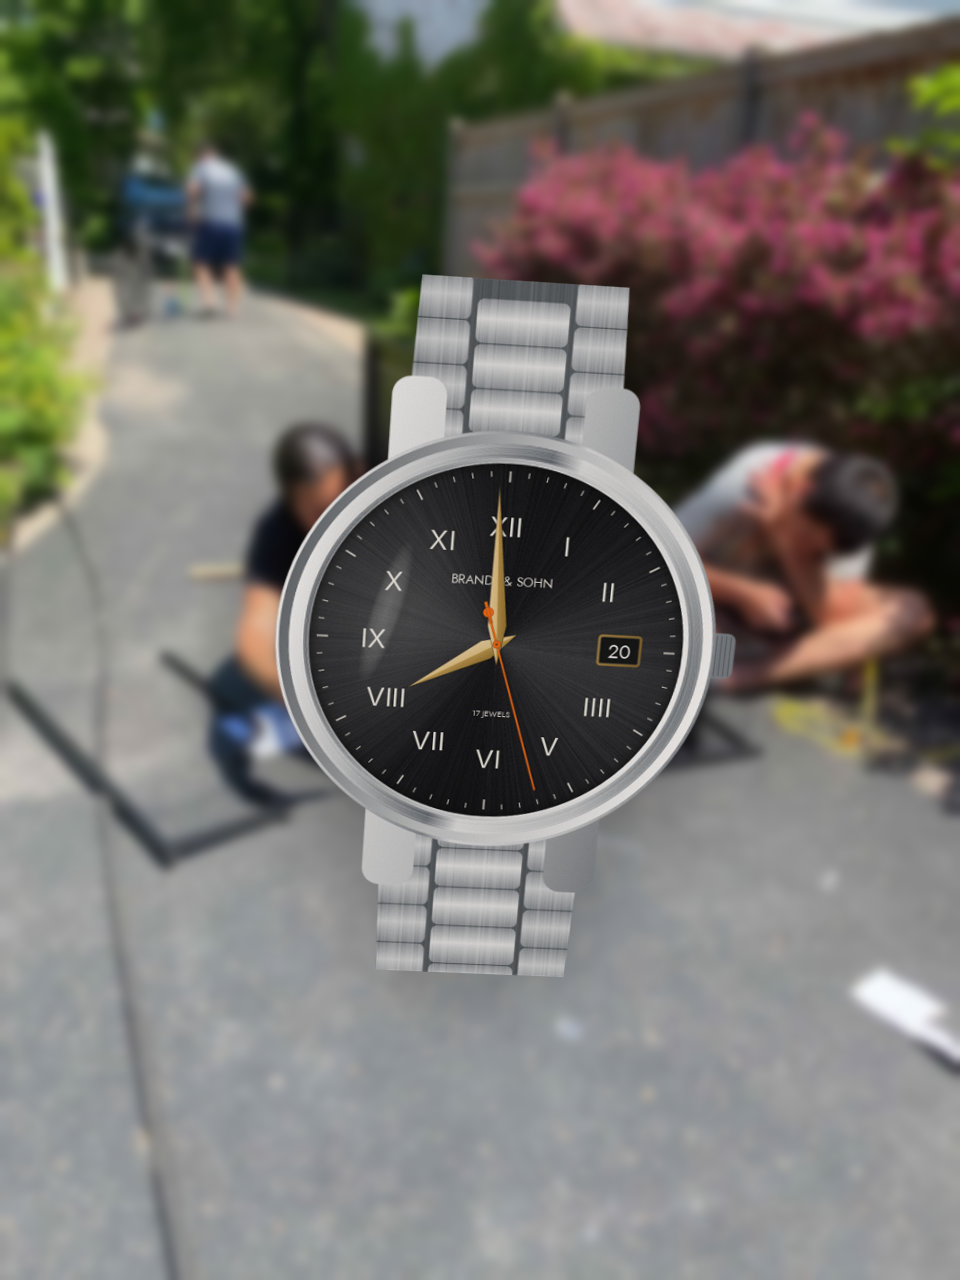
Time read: 7:59:27
